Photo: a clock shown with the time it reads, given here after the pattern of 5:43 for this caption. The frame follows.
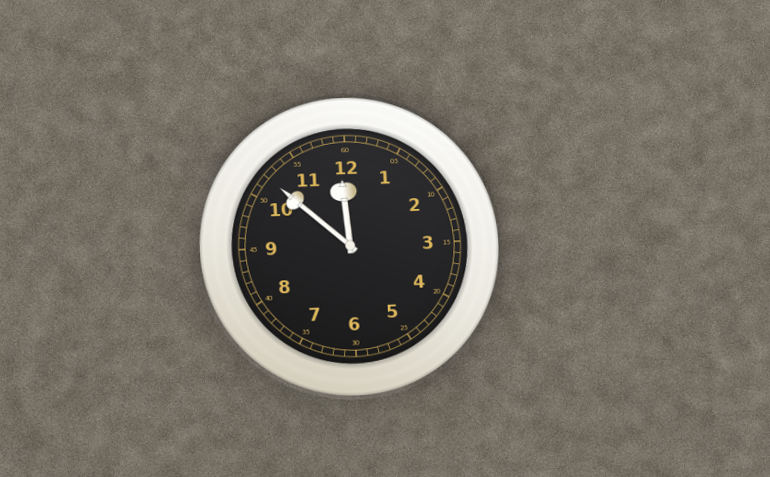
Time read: 11:52
